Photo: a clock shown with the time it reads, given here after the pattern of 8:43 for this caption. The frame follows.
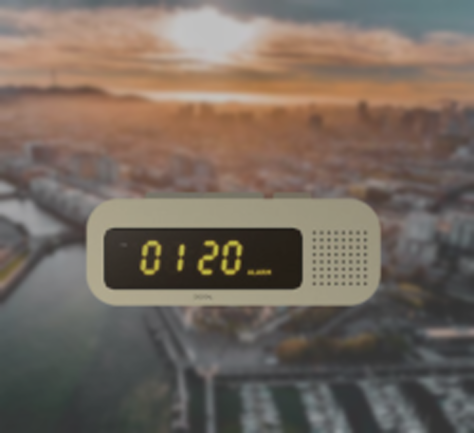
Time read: 1:20
